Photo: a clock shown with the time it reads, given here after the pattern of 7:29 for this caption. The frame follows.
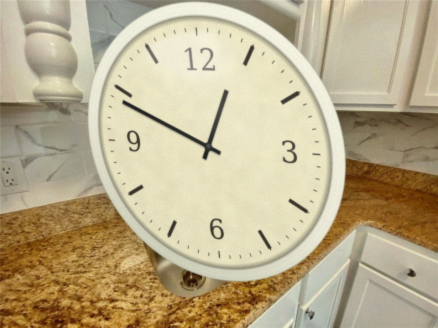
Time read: 12:49
